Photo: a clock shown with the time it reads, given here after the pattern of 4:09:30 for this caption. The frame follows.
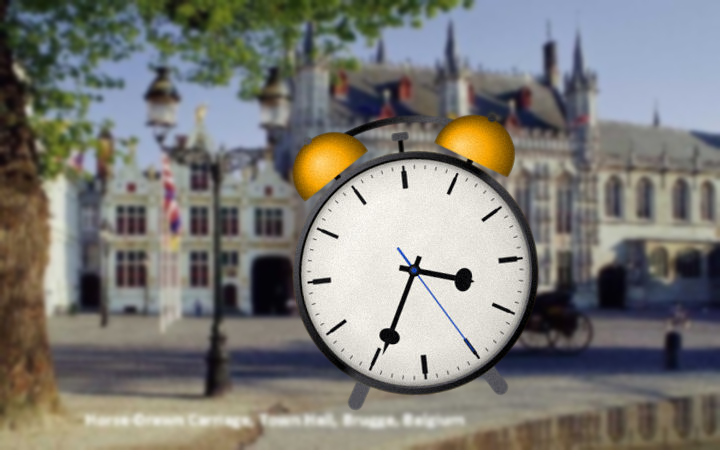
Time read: 3:34:25
